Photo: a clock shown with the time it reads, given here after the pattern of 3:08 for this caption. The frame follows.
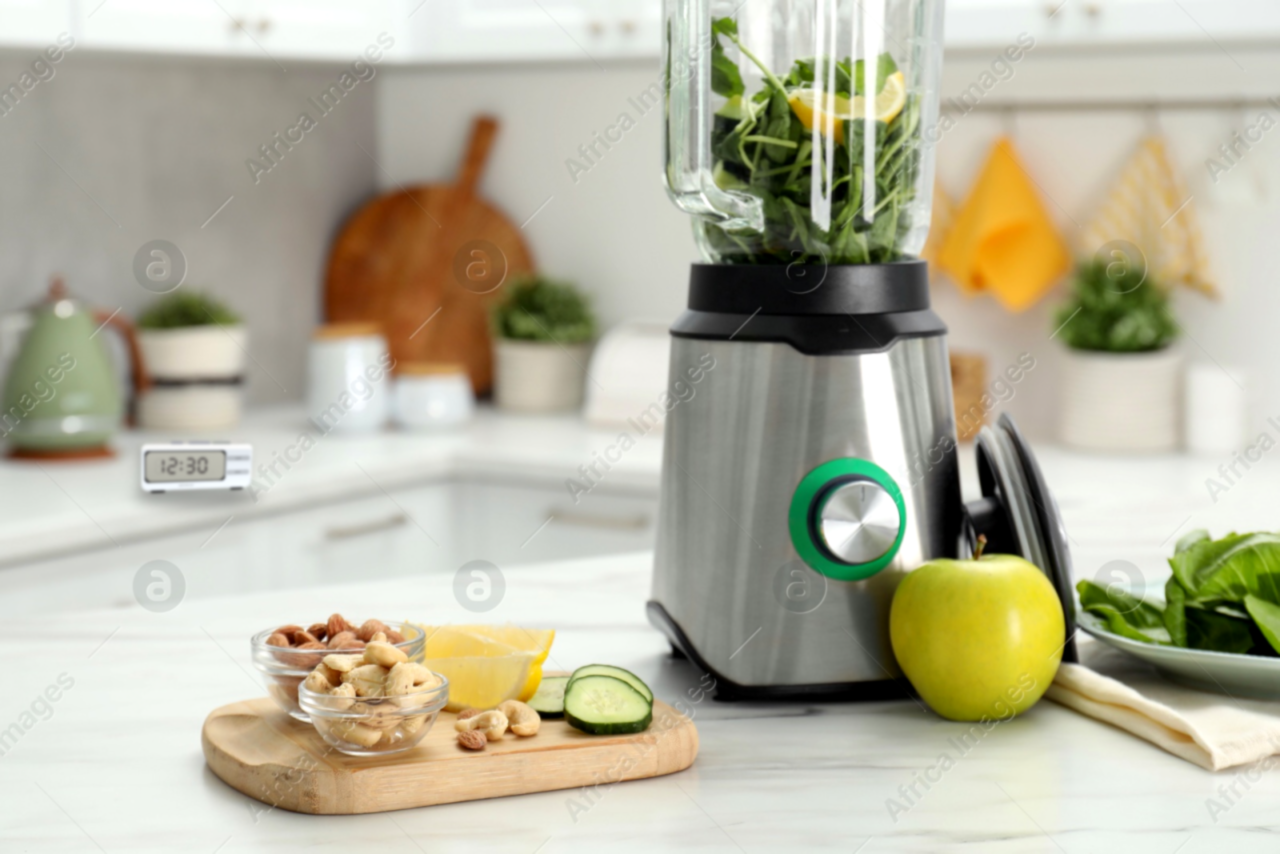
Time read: 12:30
